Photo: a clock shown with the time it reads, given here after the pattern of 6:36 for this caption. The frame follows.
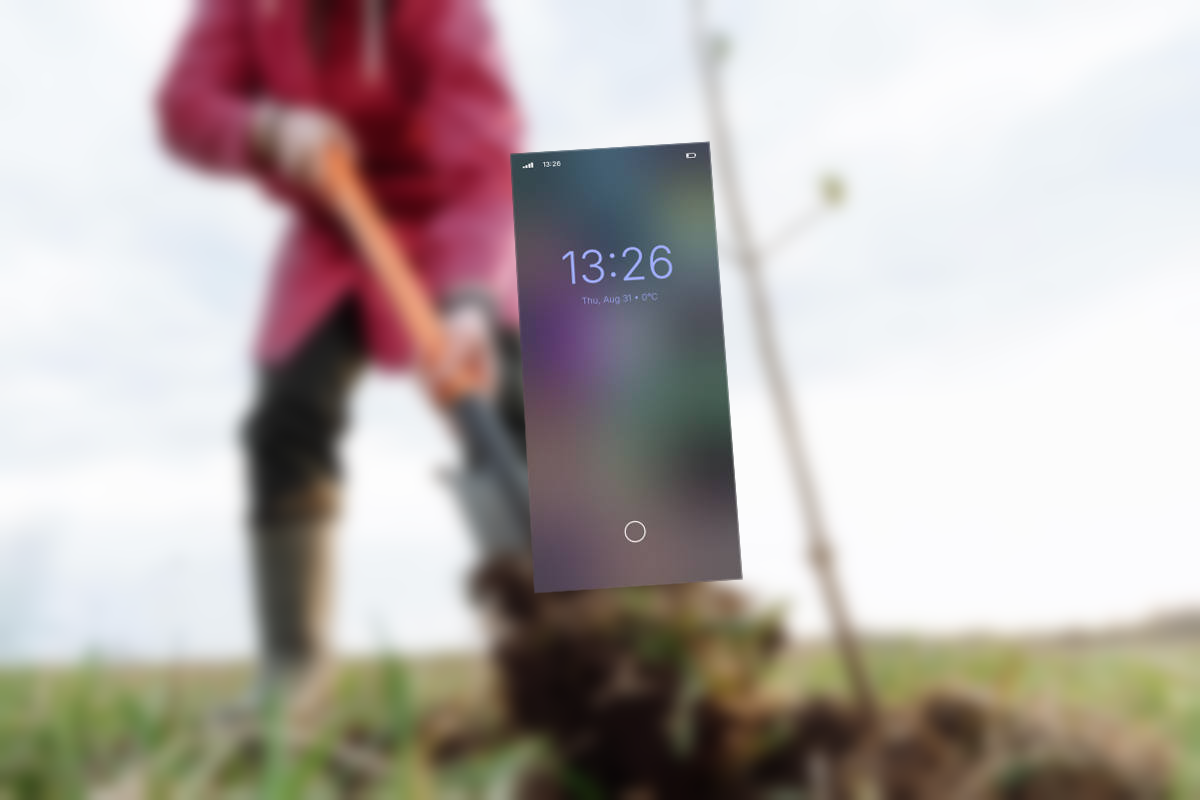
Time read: 13:26
